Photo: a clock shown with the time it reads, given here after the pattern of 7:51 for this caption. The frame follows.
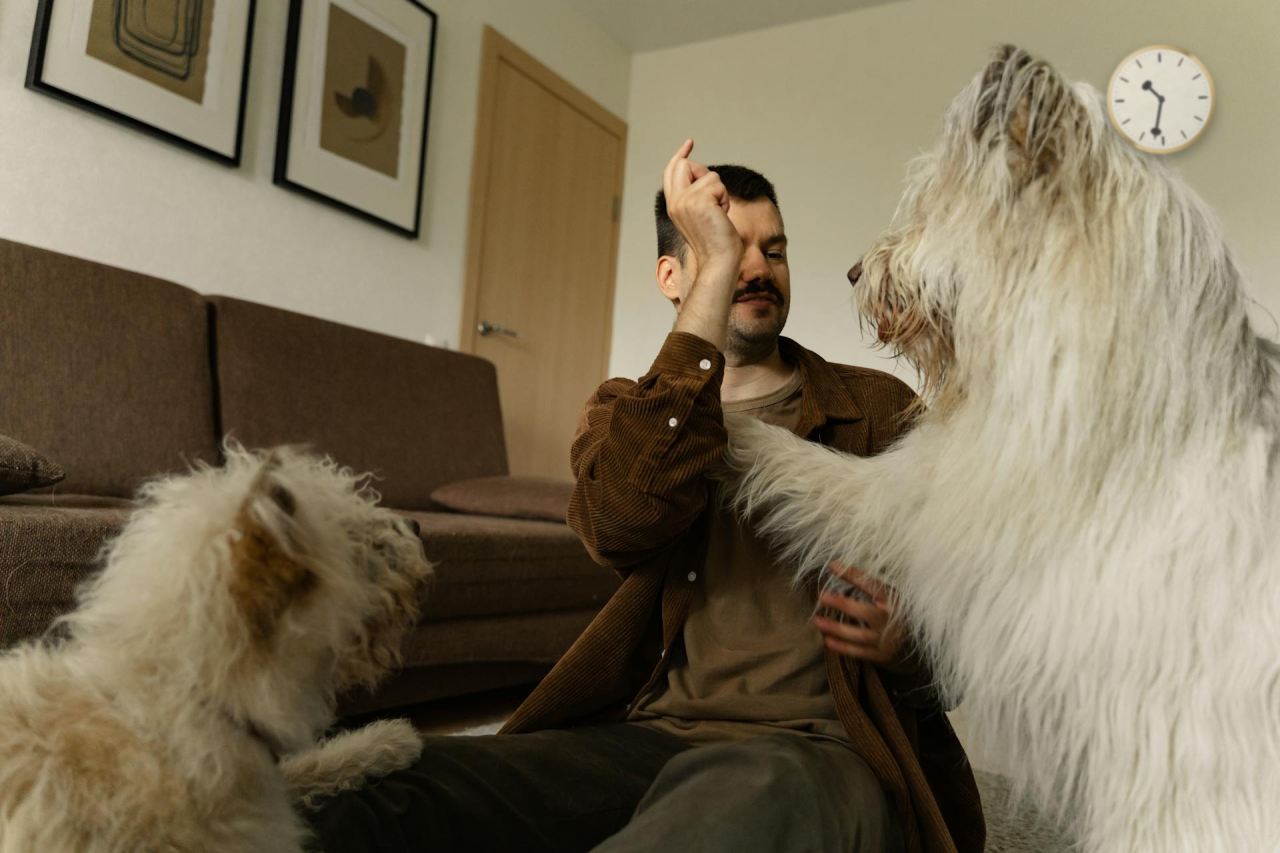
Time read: 10:32
